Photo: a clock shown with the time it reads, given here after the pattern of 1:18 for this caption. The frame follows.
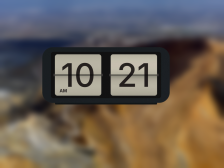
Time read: 10:21
